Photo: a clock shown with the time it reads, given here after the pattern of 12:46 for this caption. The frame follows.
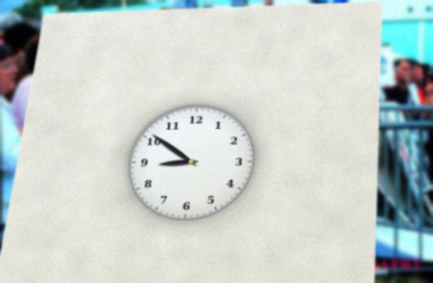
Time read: 8:51
